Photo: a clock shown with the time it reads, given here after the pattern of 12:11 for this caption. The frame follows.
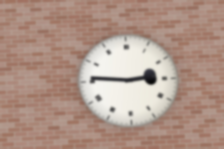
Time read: 2:46
